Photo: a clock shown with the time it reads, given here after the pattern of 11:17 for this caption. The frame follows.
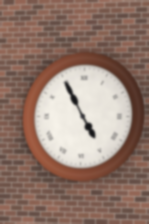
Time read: 4:55
